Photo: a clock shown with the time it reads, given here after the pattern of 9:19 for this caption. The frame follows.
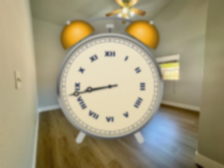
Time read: 8:43
